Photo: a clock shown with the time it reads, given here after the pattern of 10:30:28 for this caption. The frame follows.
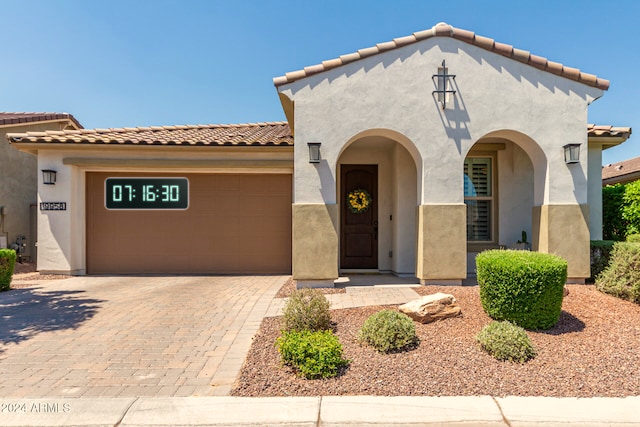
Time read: 7:16:30
